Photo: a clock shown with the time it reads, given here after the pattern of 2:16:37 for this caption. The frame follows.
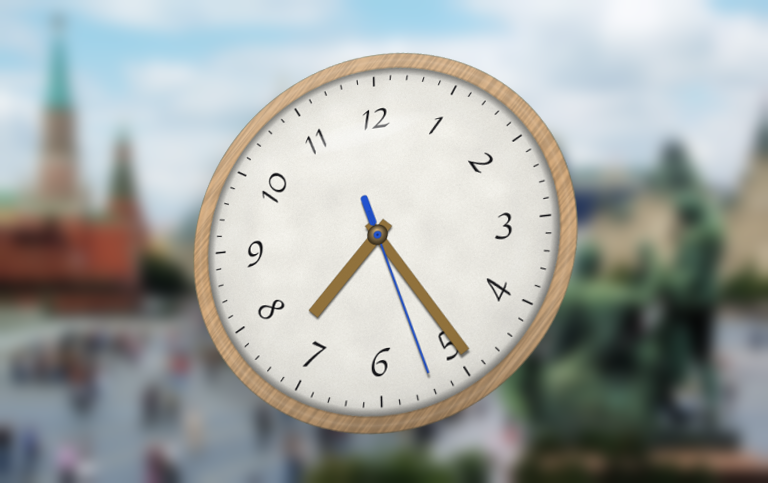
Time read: 7:24:27
